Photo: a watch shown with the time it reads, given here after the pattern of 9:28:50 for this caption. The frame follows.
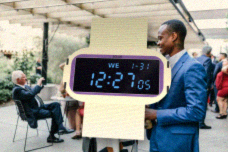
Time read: 12:27:05
